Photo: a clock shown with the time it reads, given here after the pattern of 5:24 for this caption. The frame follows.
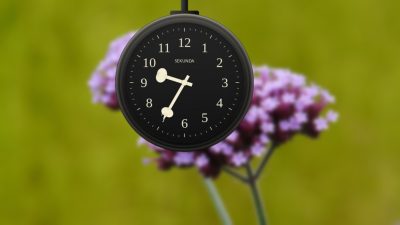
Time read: 9:35
